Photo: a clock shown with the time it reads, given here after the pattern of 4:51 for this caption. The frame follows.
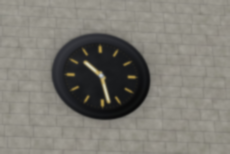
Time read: 10:28
